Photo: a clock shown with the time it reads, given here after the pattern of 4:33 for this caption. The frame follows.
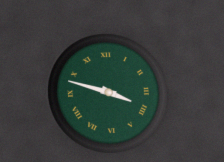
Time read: 3:48
